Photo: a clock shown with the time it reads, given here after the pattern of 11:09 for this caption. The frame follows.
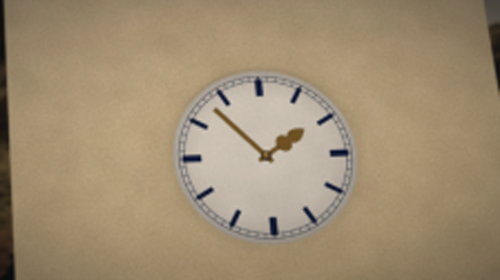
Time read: 1:53
